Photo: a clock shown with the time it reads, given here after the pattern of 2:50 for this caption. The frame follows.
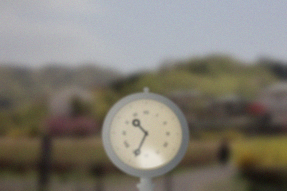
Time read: 10:34
